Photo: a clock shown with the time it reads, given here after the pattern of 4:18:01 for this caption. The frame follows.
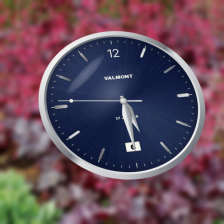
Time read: 5:29:46
